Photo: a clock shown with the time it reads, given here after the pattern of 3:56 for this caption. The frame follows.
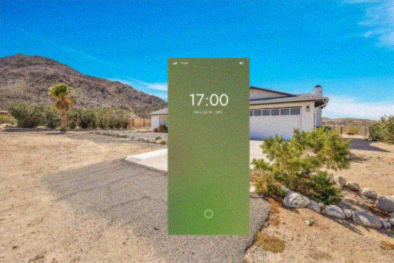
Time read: 17:00
